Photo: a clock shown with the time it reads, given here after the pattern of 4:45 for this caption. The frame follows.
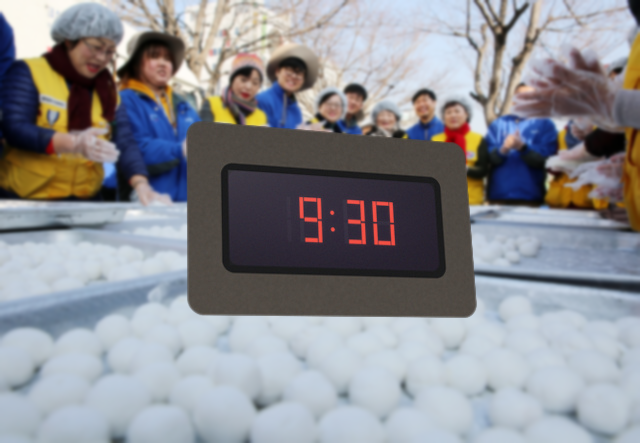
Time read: 9:30
